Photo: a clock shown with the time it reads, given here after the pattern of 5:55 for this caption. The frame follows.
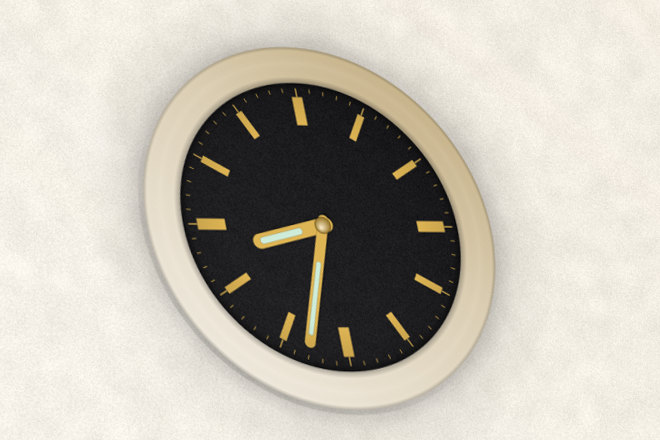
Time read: 8:33
